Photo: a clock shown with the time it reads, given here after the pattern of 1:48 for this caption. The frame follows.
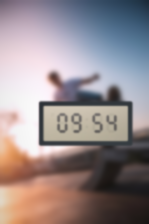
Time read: 9:54
